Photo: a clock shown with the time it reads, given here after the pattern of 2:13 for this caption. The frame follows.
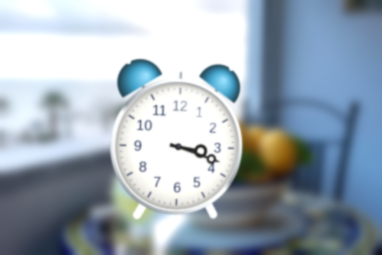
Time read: 3:18
